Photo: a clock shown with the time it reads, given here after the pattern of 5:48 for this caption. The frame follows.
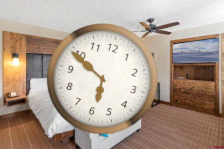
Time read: 5:49
